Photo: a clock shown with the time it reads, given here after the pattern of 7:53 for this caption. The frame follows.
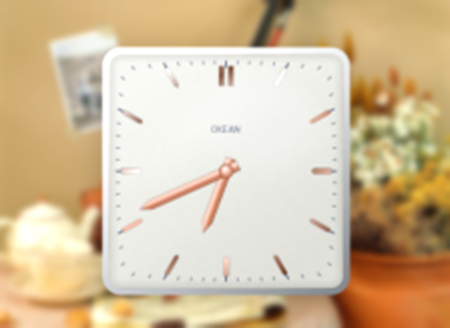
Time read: 6:41
